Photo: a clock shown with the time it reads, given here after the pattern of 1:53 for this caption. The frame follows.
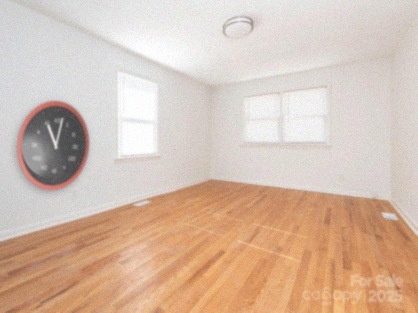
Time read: 11:02
